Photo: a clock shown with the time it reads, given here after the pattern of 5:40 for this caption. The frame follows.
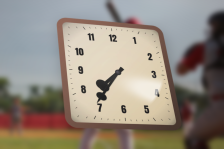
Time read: 7:36
